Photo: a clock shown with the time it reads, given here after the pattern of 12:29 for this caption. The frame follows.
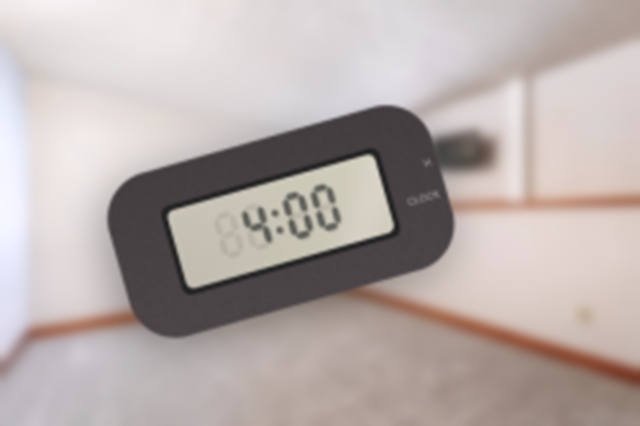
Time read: 4:00
